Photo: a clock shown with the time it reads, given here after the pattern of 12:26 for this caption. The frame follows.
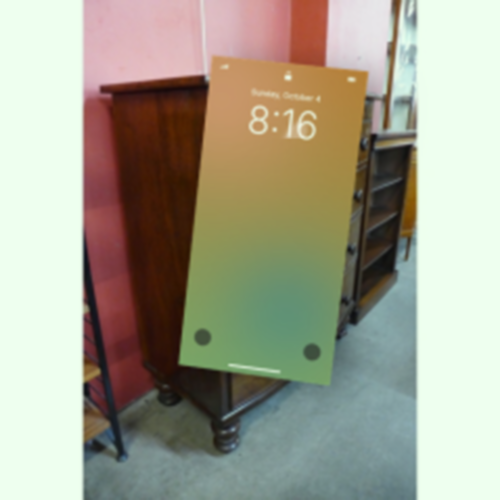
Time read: 8:16
